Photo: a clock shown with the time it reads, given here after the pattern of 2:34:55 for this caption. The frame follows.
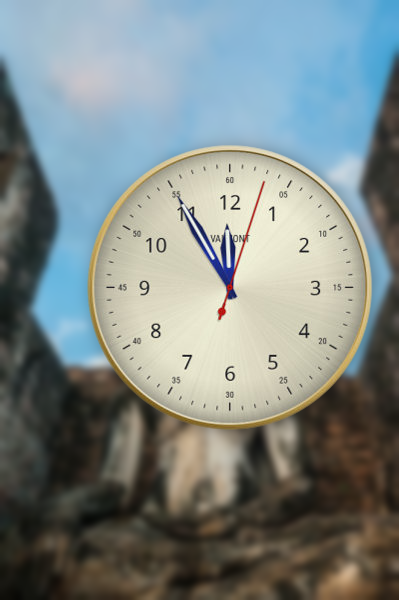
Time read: 11:55:03
